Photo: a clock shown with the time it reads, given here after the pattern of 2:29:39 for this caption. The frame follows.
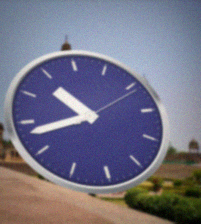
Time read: 10:43:11
